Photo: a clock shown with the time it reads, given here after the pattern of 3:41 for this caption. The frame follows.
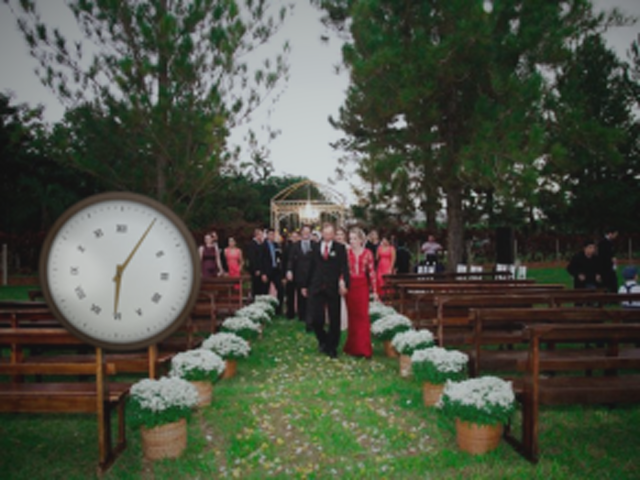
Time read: 6:05
